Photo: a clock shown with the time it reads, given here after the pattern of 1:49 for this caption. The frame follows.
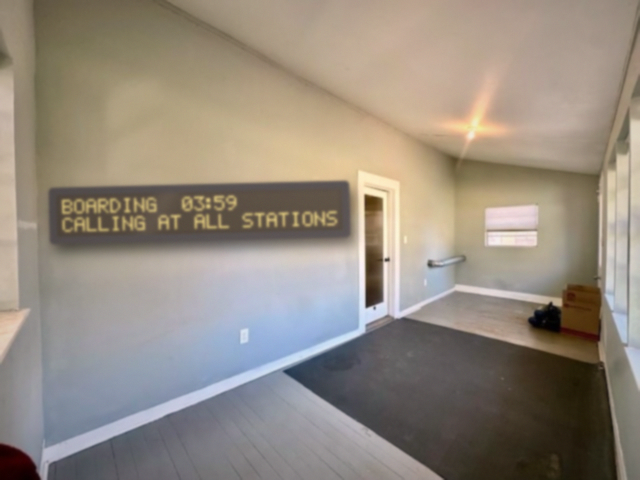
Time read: 3:59
